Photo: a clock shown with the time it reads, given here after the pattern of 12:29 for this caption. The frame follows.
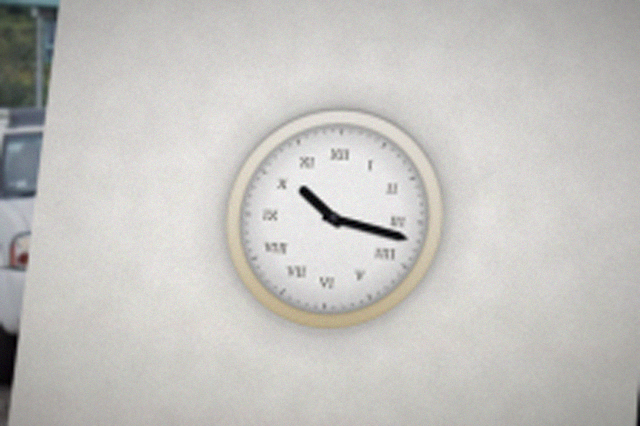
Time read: 10:17
